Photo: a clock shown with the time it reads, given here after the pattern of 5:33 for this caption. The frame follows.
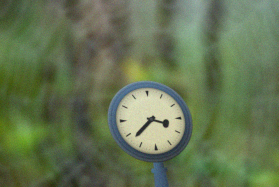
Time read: 3:38
